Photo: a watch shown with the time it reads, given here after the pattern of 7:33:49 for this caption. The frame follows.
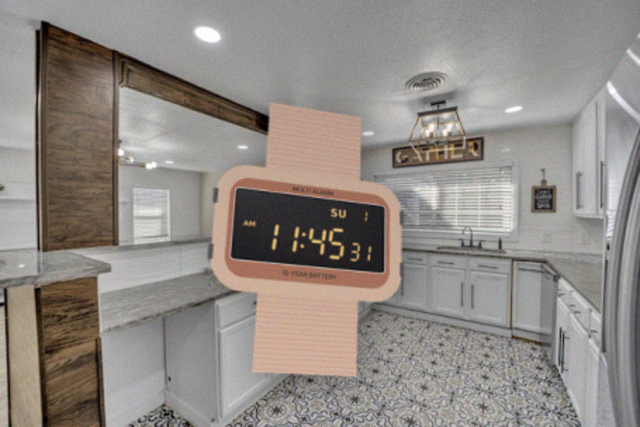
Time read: 11:45:31
